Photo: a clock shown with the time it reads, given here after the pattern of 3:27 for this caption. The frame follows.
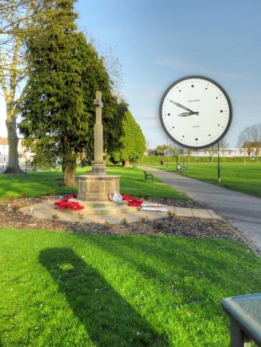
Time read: 8:50
